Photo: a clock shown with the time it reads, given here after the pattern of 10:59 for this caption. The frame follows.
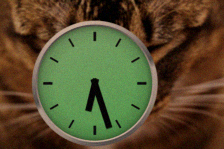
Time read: 6:27
